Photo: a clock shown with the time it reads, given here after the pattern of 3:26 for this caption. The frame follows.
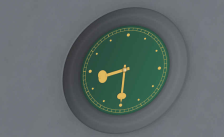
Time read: 8:30
